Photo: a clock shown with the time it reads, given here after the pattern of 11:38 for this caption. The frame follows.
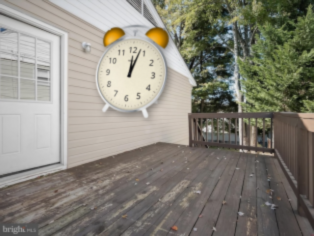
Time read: 12:03
